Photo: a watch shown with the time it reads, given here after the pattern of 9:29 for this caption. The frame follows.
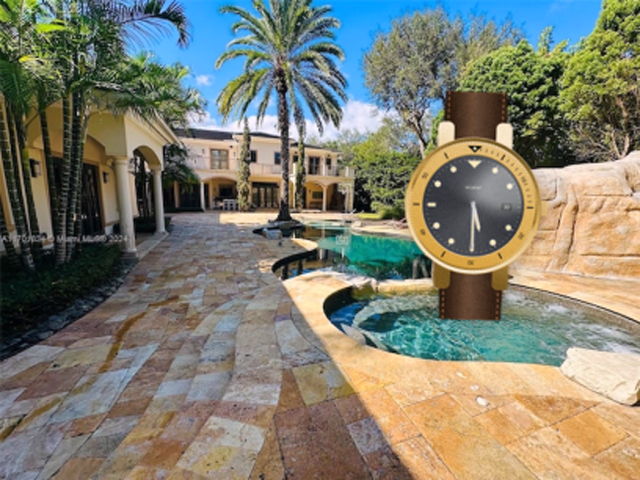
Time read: 5:30
